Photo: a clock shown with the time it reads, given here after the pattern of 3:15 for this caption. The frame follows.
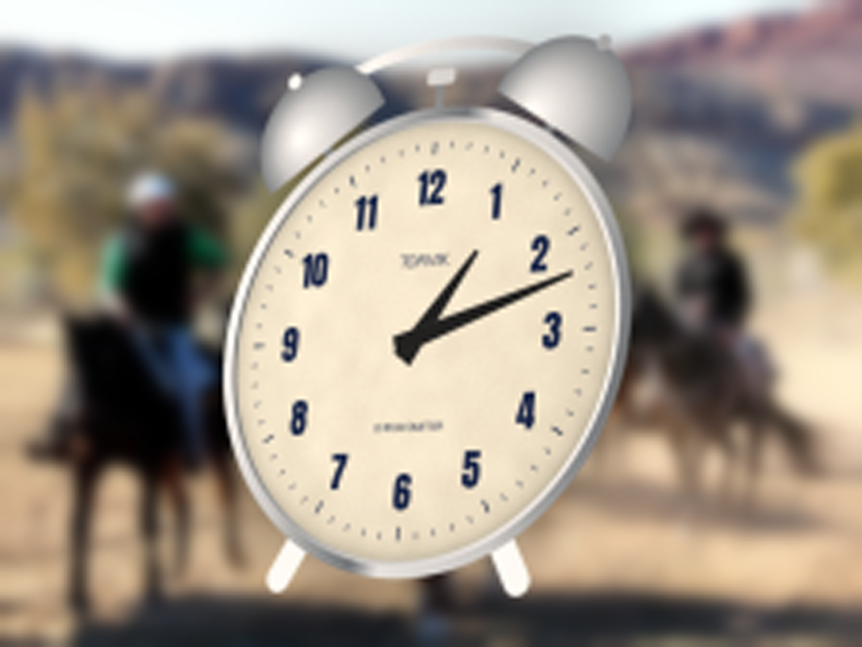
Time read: 1:12
